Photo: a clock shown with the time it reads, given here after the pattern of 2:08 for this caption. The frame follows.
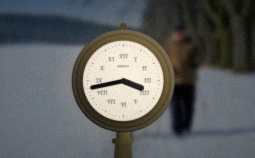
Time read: 3:43
